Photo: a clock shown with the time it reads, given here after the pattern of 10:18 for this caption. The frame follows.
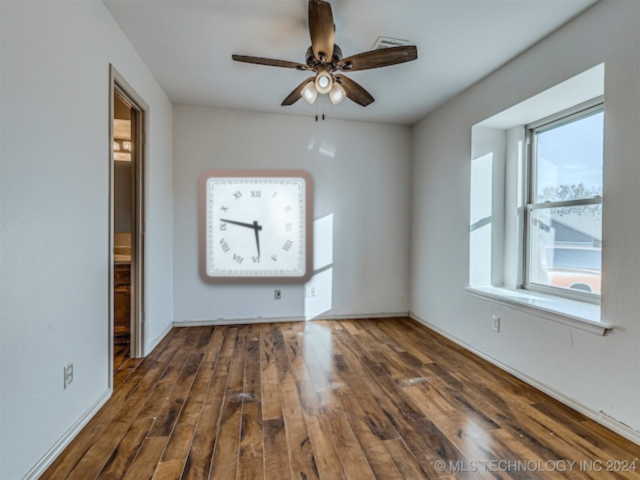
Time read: 5:47
